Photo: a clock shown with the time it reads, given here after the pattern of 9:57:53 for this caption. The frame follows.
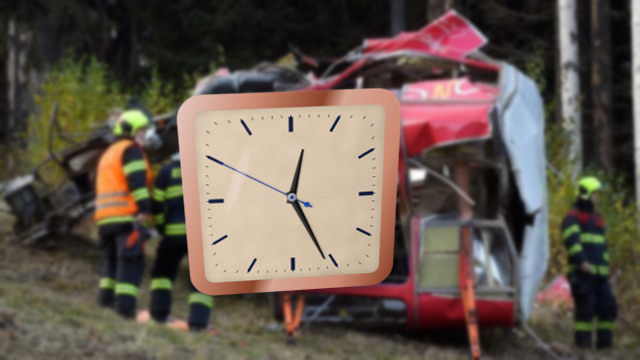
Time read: 12:25:50
